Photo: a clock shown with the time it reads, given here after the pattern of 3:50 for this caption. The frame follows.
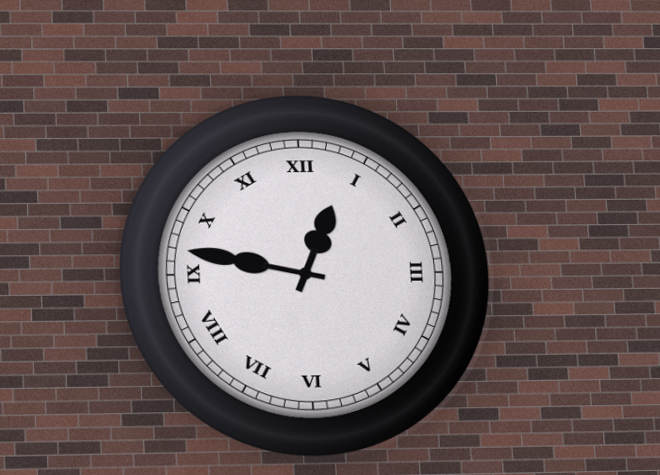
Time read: 12:47
